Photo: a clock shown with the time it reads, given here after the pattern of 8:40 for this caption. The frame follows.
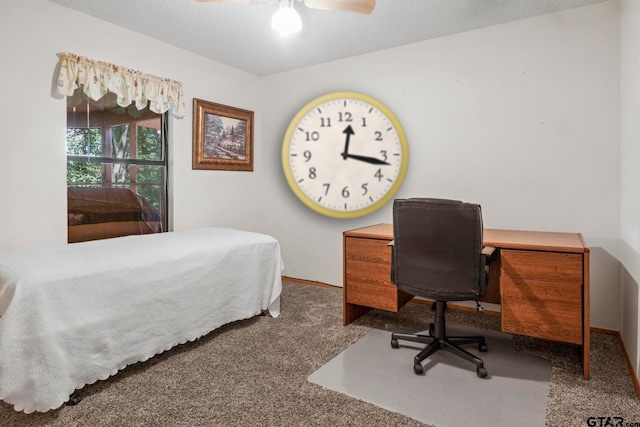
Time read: 12:17
